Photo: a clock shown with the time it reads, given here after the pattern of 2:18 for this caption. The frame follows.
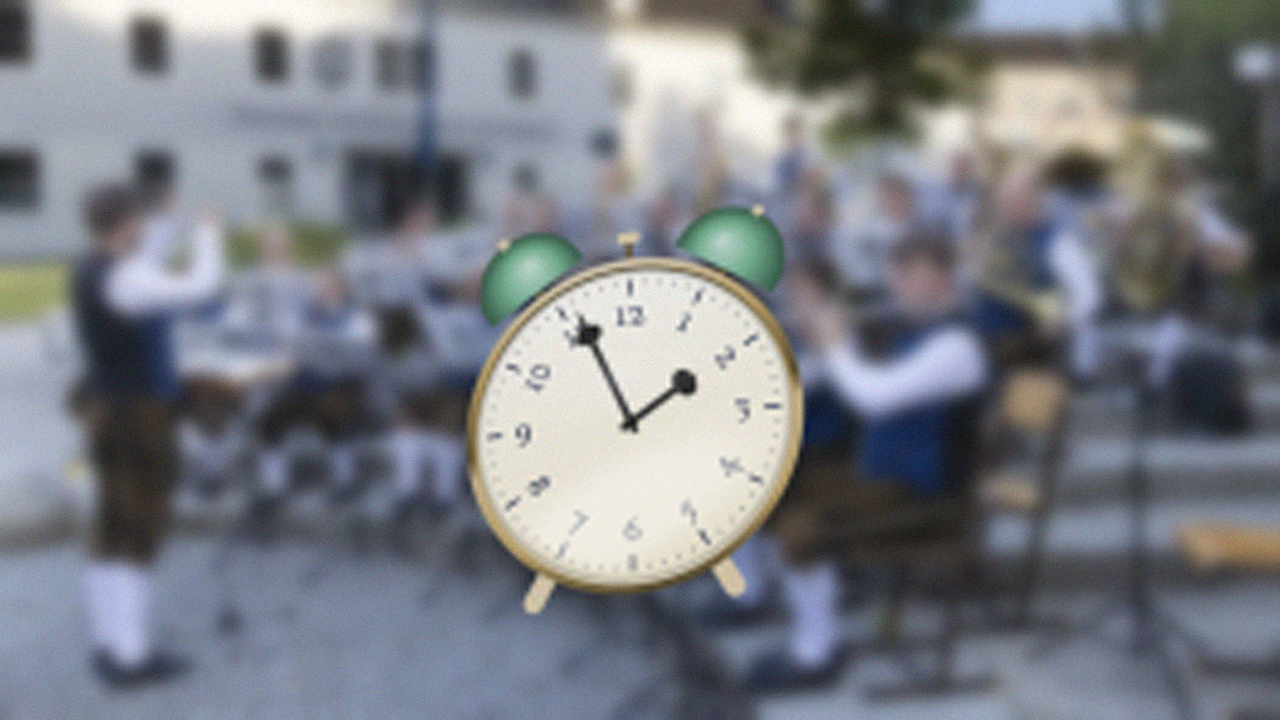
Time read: 1:56
